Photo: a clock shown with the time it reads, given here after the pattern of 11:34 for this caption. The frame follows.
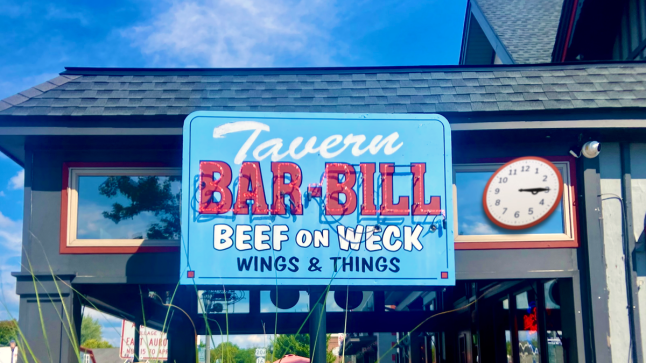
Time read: 3:15
